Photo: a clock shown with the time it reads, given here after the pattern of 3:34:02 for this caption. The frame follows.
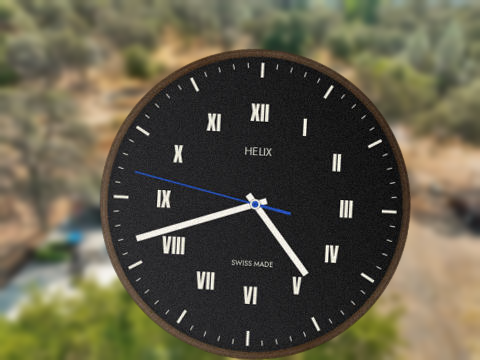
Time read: 4:41:47
